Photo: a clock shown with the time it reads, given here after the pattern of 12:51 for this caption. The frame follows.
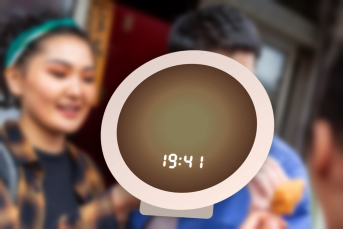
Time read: 19:41
